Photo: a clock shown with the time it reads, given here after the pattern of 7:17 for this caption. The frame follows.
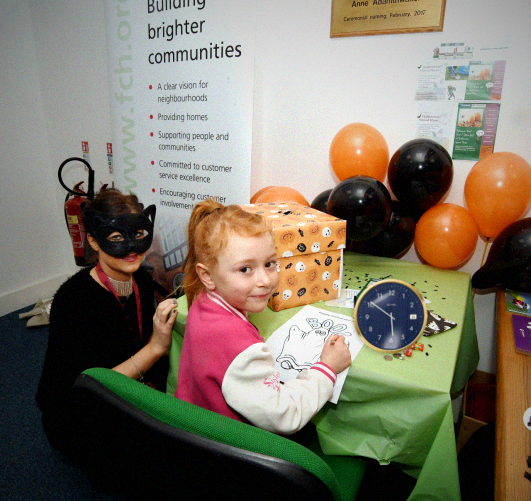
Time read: 5:51
